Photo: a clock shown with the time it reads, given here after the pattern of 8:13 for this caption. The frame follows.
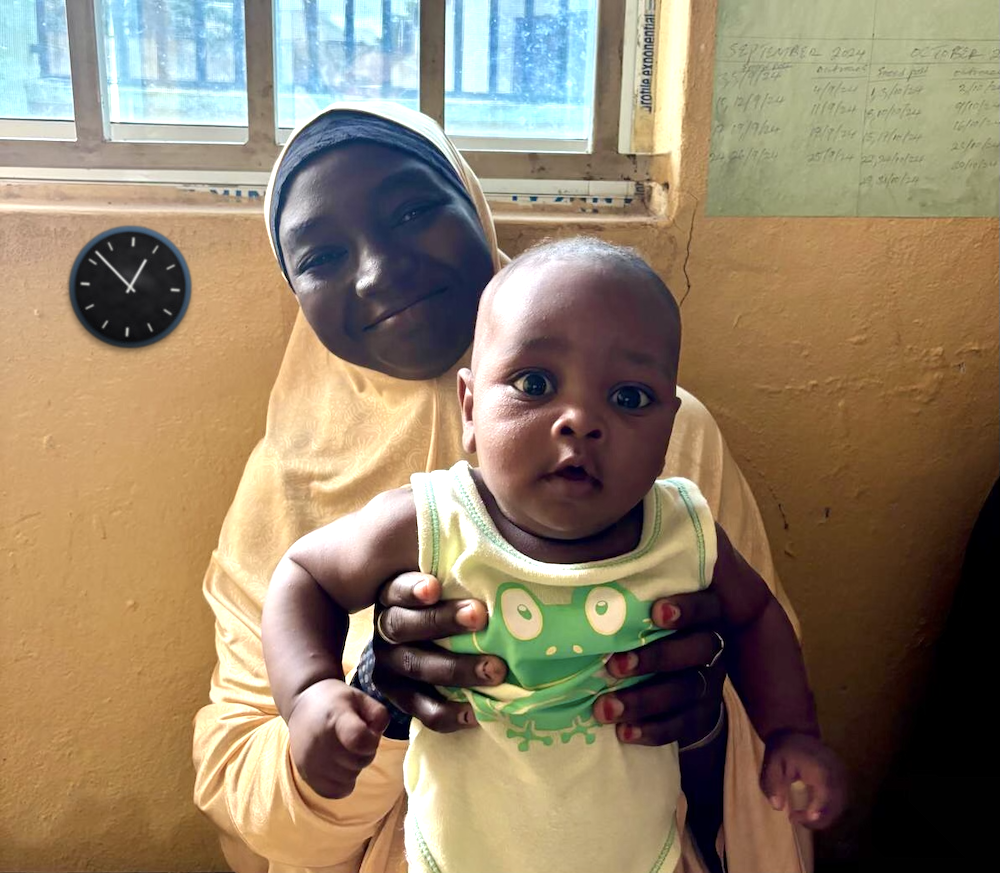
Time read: 12:52
